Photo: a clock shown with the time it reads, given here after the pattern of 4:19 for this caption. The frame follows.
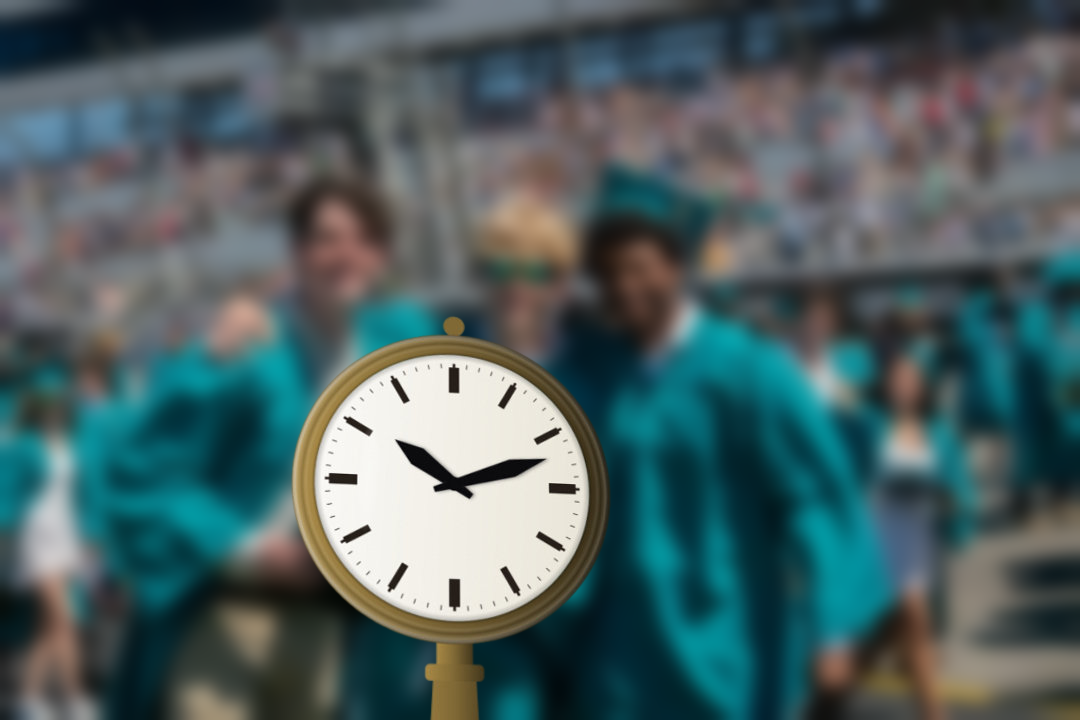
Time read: 10:12
